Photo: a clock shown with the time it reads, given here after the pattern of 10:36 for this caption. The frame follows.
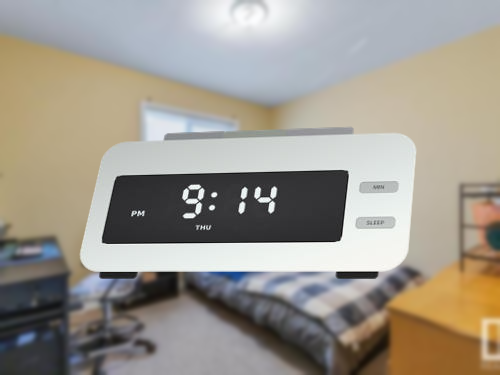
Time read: 9:14
